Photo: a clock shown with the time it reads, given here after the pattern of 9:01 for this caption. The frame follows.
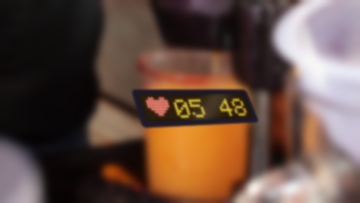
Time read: 5:48
